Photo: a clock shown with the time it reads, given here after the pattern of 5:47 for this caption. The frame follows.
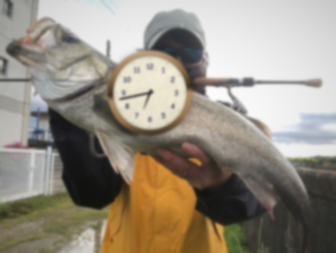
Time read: 6:43
